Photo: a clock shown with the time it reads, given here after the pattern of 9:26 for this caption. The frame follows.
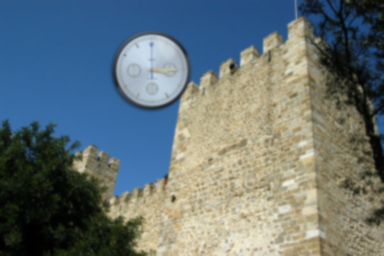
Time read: 3:15
